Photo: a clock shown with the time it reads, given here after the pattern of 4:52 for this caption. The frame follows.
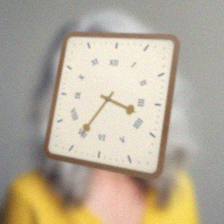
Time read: 3:35
